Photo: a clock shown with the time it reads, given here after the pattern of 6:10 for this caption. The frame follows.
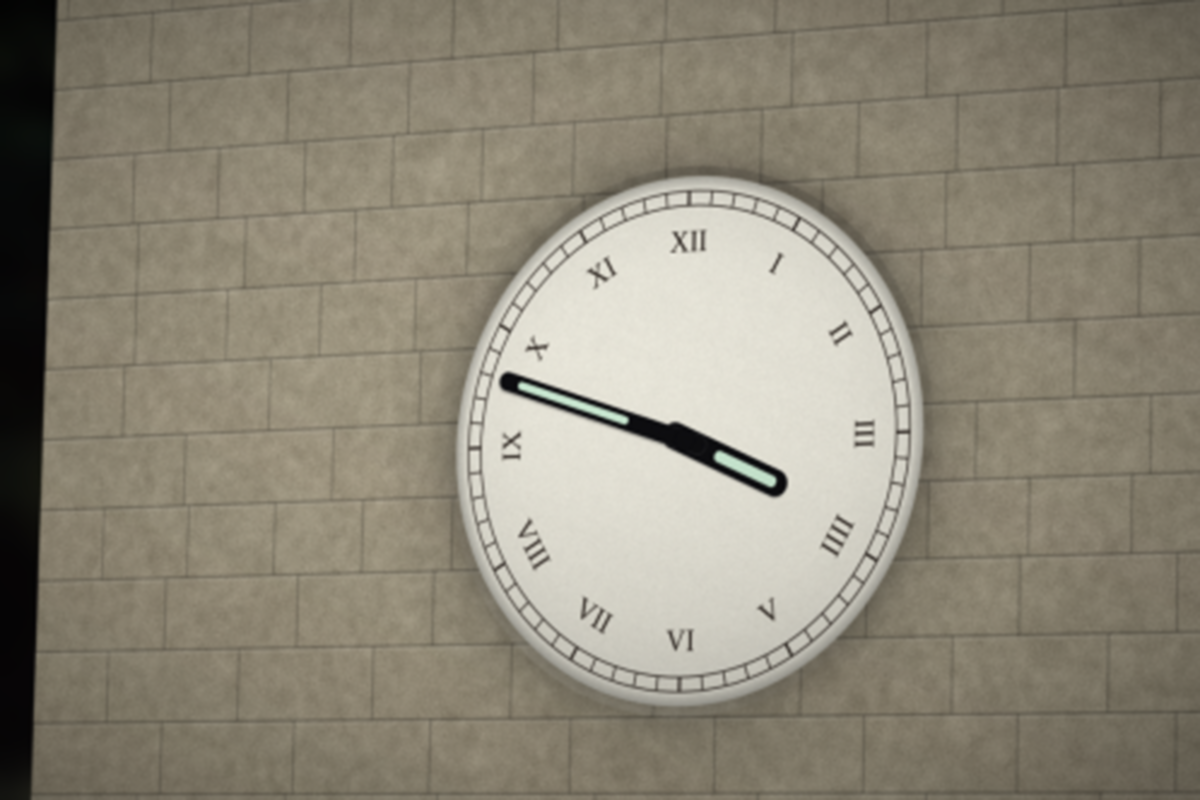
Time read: 3:48
